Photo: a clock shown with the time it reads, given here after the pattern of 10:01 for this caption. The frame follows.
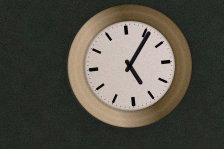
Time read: 5:06
